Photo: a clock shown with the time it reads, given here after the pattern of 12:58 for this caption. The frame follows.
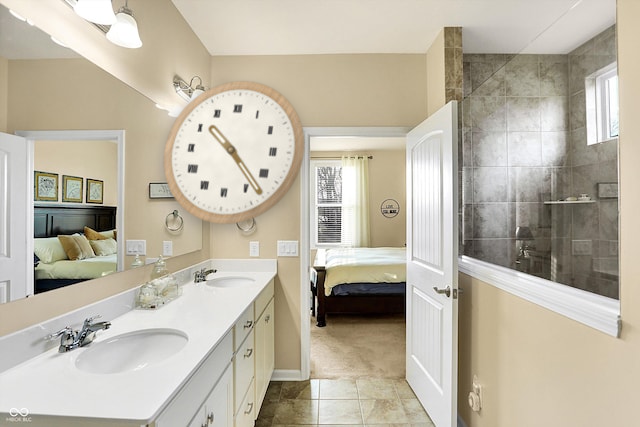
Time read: 10:23
